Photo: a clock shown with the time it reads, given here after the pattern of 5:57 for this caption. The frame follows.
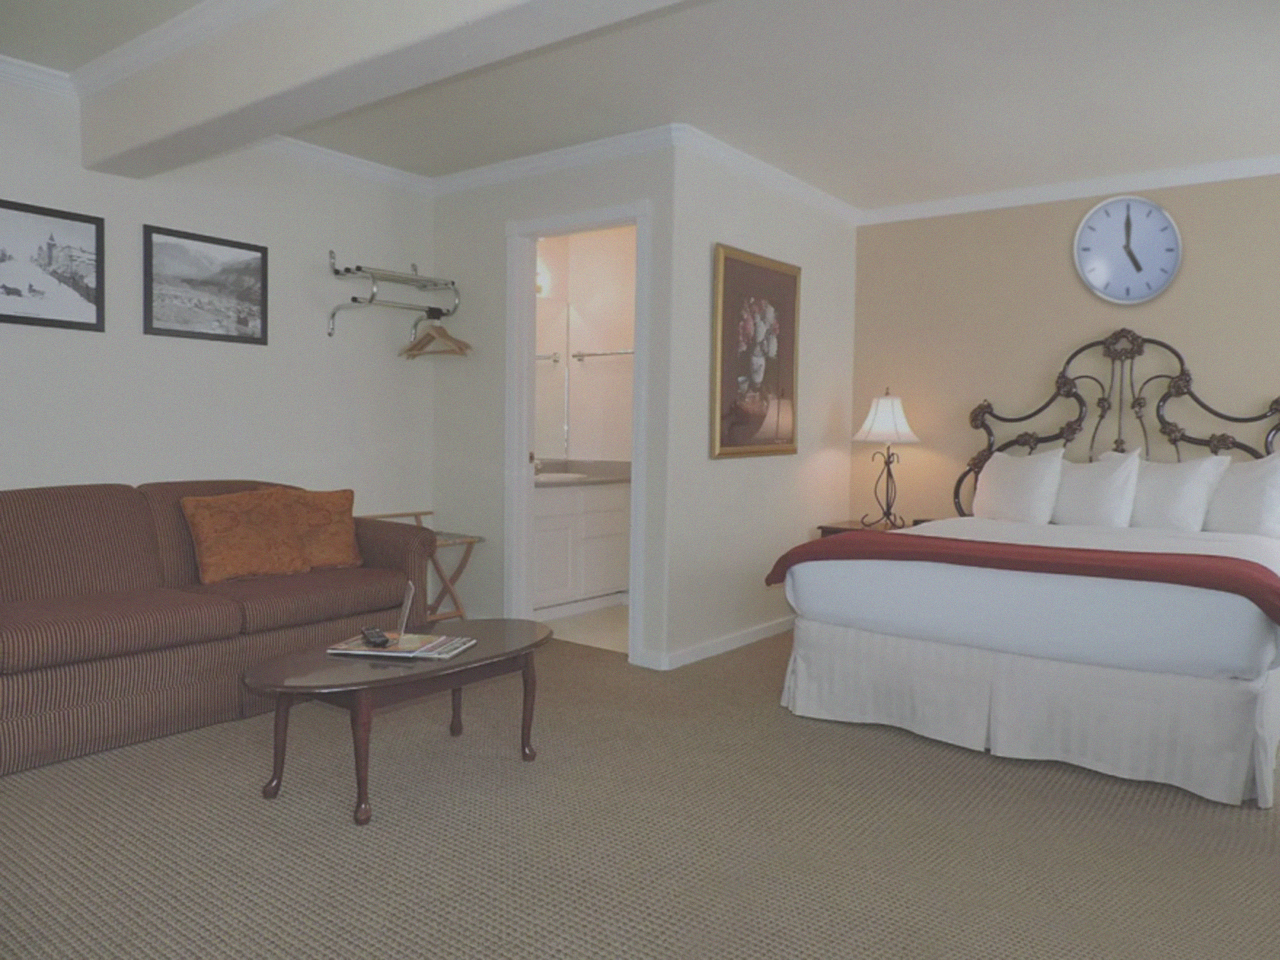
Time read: 5:00
